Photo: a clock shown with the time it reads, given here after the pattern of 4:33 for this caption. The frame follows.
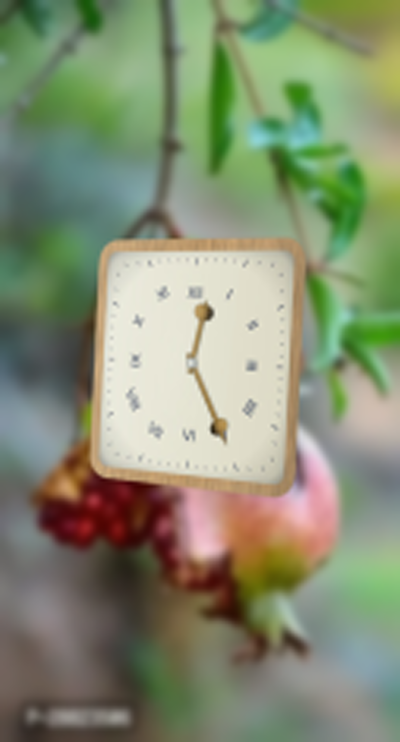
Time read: 12:25
